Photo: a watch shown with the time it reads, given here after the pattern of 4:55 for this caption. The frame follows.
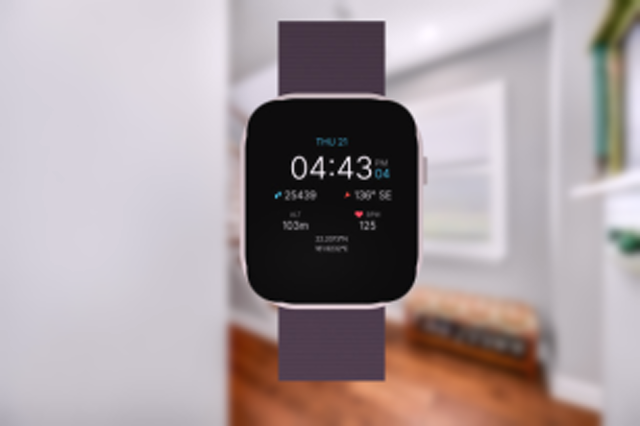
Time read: 4:43
